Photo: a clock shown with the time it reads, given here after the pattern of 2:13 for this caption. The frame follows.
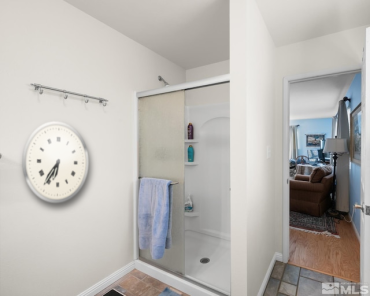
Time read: 6:36
